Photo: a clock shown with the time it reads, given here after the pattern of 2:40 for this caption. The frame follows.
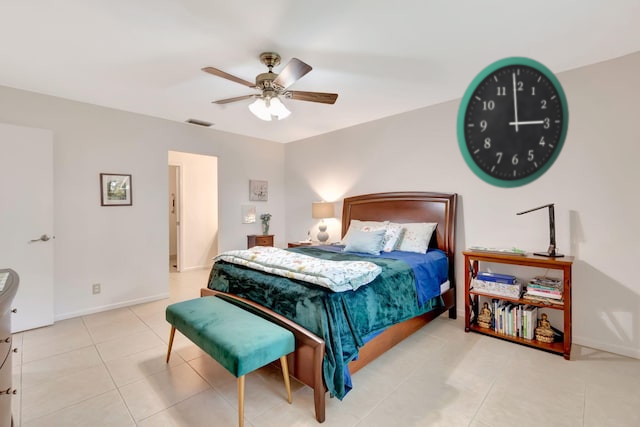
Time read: 2:59
